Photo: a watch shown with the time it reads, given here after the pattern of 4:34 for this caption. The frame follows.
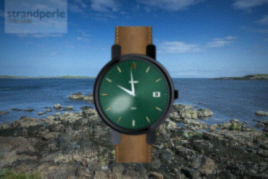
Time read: 9:59
